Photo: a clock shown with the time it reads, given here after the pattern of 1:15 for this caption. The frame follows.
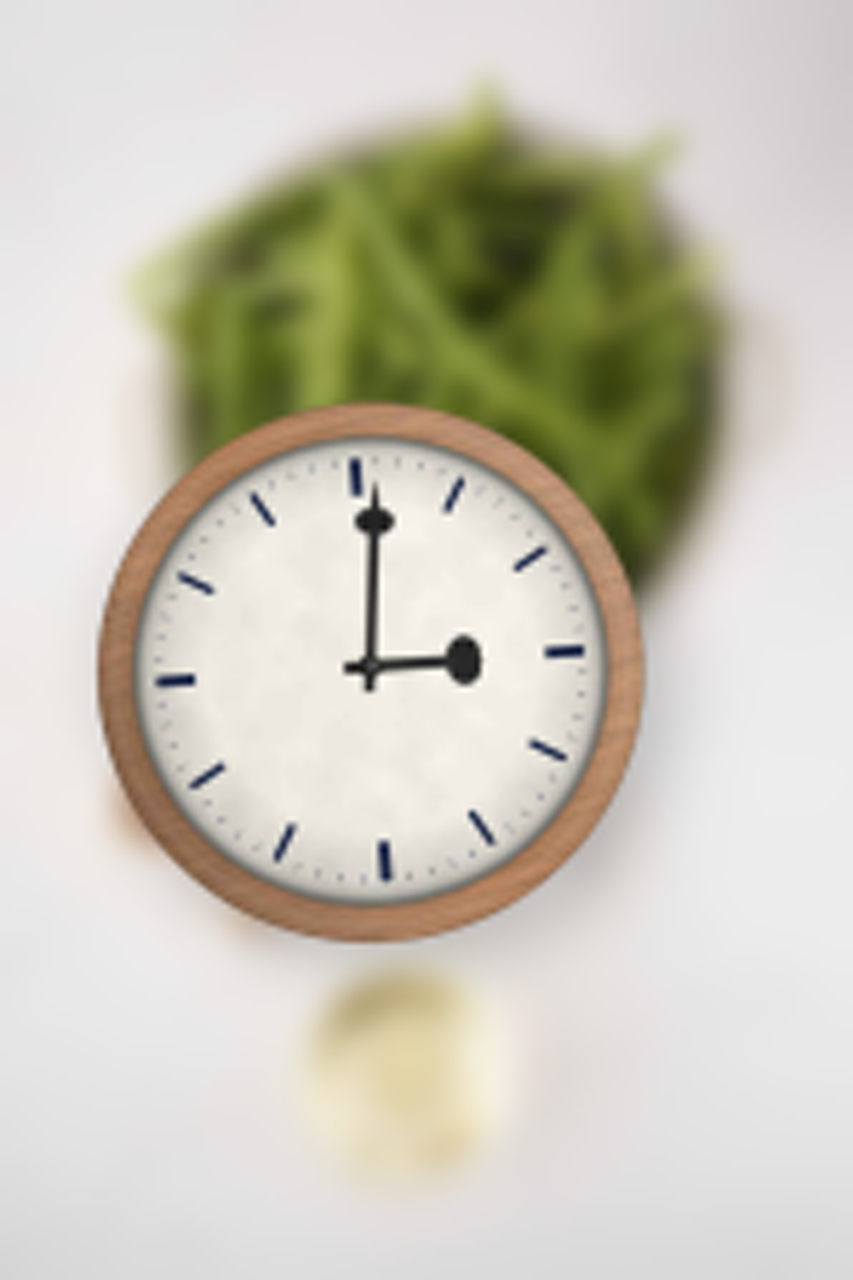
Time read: 3:01
